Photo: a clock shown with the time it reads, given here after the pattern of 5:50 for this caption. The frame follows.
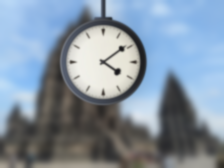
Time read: 4:09
